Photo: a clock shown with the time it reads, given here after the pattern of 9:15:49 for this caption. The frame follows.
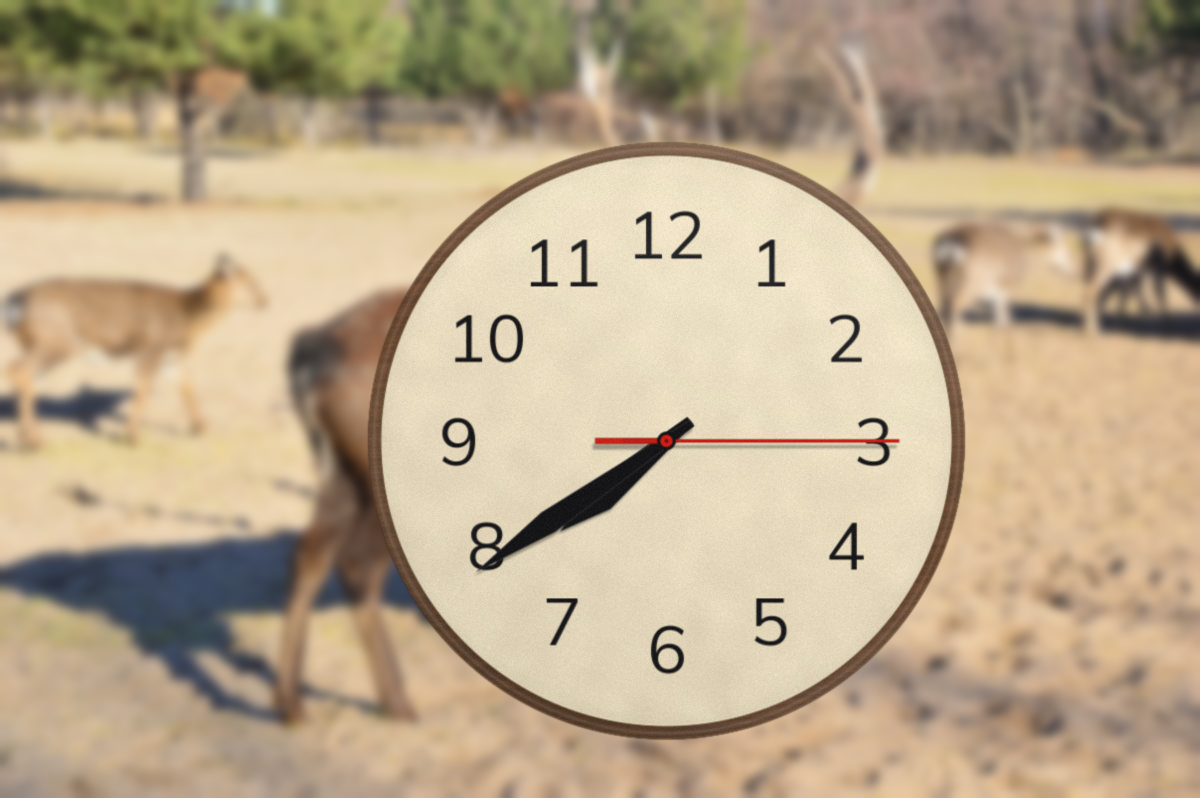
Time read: 7:39:15
